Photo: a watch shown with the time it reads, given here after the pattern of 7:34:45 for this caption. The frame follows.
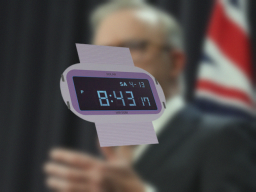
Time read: 8:43:17
